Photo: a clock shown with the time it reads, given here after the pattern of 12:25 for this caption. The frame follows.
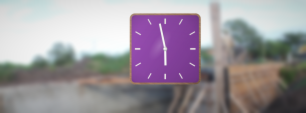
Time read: 5:58
